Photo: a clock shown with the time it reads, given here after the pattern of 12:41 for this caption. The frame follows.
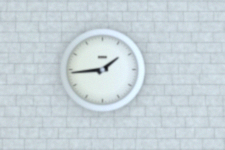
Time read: 1:44
